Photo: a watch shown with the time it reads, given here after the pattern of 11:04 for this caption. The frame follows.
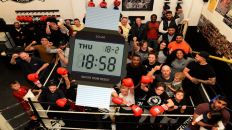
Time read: 18:58
